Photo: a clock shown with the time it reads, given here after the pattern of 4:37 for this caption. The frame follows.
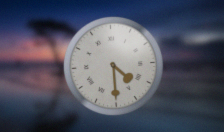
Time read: 4:30
